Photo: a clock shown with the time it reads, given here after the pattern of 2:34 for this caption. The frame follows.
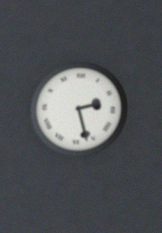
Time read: 2:27
